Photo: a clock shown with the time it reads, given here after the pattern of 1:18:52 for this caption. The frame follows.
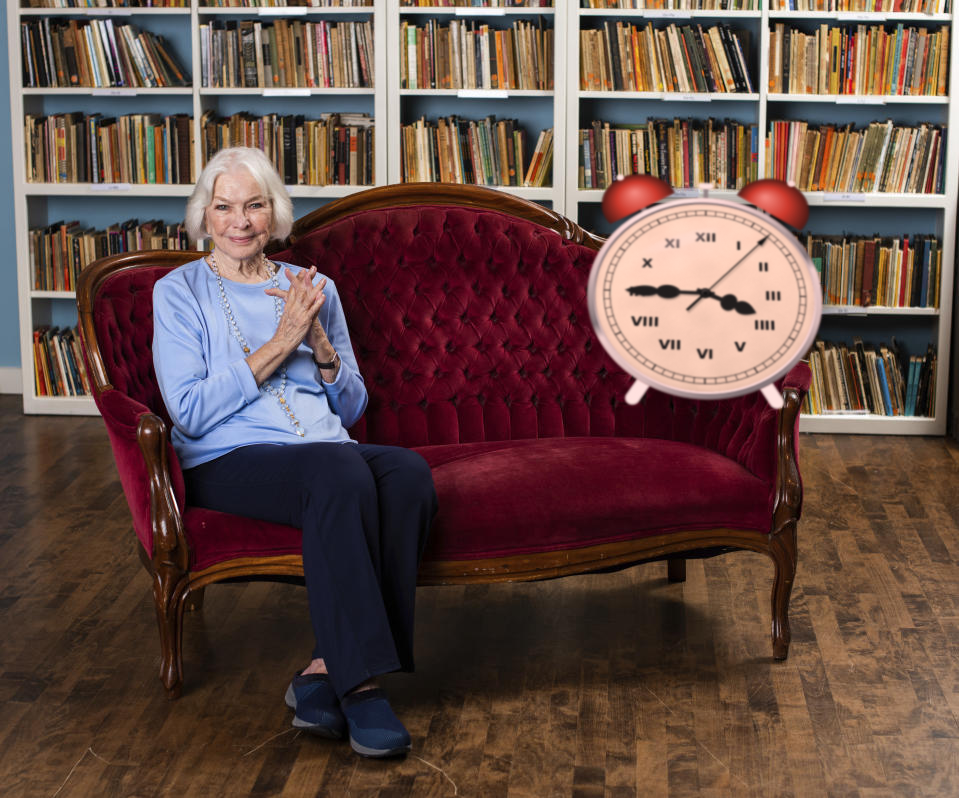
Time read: 3:45:07
